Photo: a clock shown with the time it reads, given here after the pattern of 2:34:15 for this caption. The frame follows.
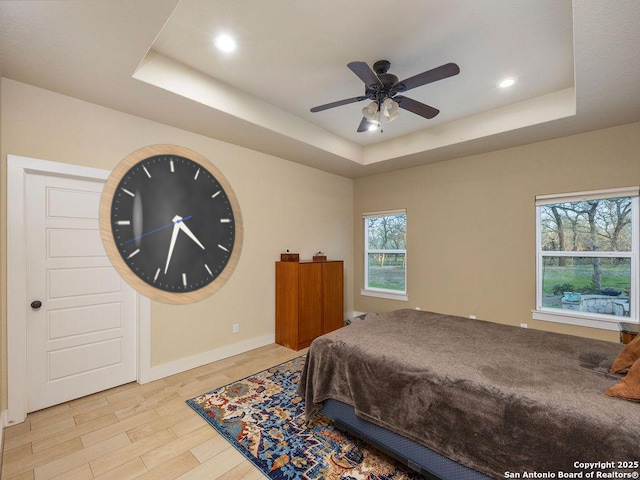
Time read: 4:33:42
